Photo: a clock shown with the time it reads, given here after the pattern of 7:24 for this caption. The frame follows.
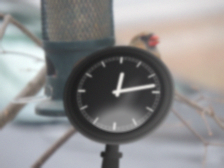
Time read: 12:13
